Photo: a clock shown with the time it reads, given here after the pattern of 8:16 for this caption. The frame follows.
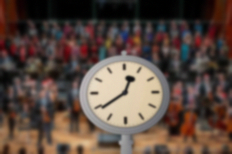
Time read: 12:39
